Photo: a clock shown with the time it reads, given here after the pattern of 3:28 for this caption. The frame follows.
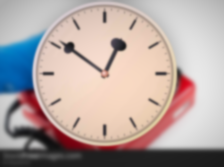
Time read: 12:51
